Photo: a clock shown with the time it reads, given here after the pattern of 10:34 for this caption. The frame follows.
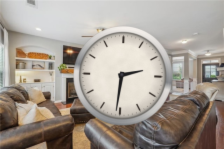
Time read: 2:31
